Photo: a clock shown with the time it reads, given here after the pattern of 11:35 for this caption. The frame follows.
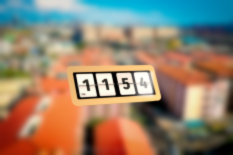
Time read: 11:54
